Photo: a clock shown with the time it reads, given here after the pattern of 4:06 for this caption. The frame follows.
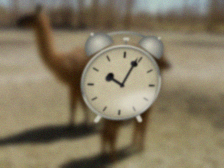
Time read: 10:04
